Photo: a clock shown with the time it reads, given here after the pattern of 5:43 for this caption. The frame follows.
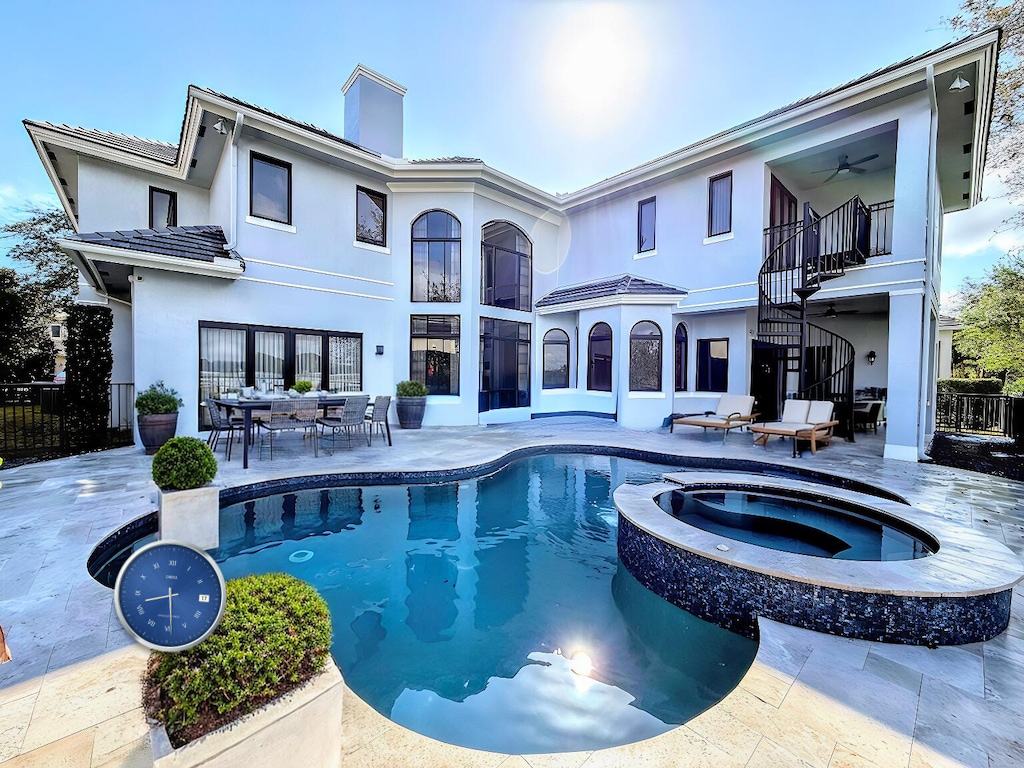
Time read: 8:29
